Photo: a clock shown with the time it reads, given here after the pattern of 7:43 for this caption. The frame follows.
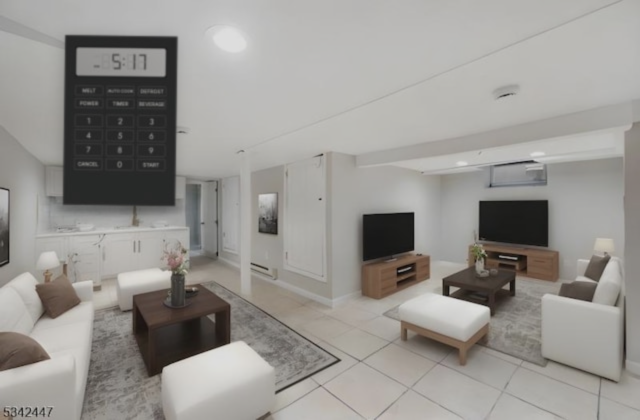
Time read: 5:17
